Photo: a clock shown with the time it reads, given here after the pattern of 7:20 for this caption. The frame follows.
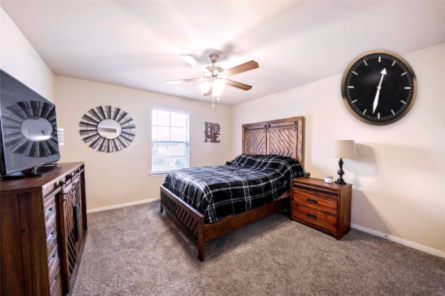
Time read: 12:32
